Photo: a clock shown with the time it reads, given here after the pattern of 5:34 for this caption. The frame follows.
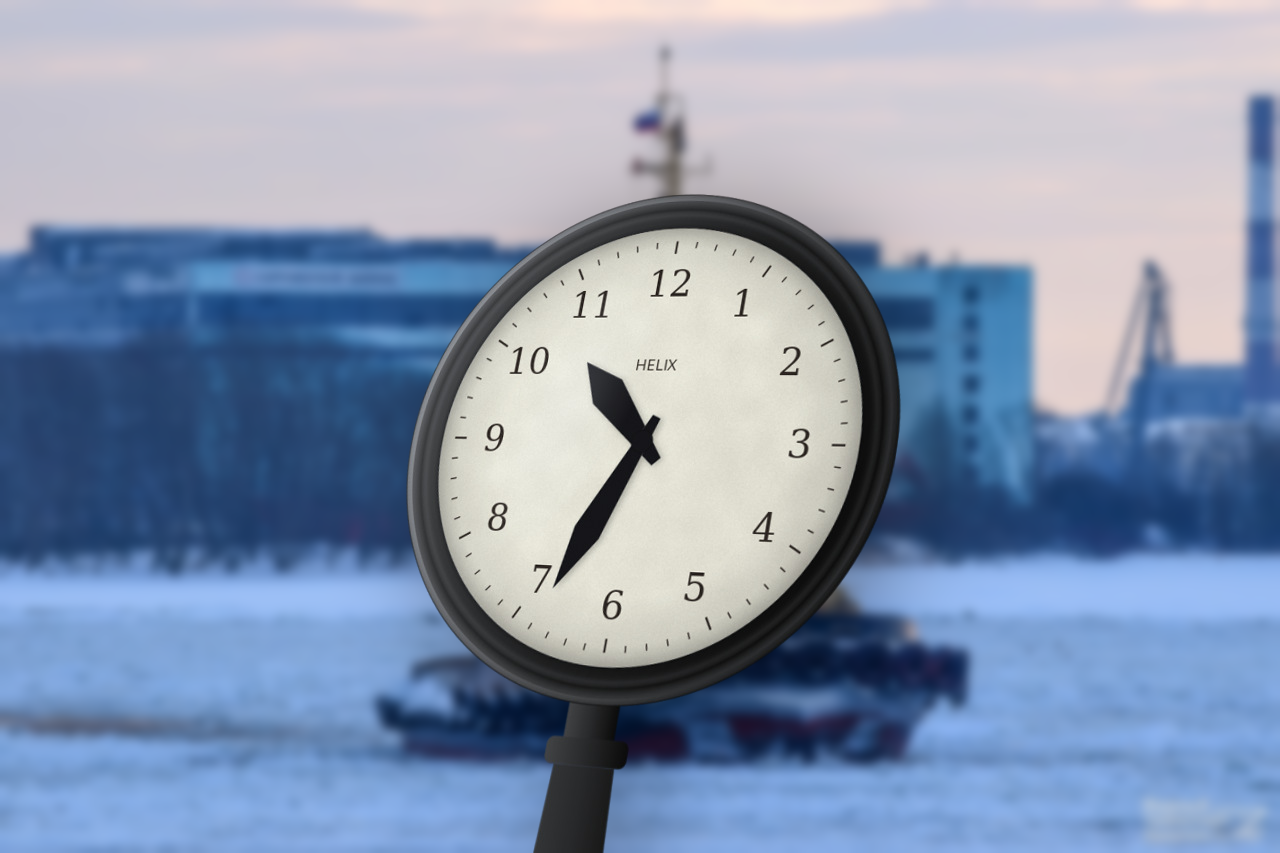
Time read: 10:34
